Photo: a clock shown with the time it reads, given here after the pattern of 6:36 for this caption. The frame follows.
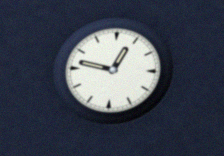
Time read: 12:47
